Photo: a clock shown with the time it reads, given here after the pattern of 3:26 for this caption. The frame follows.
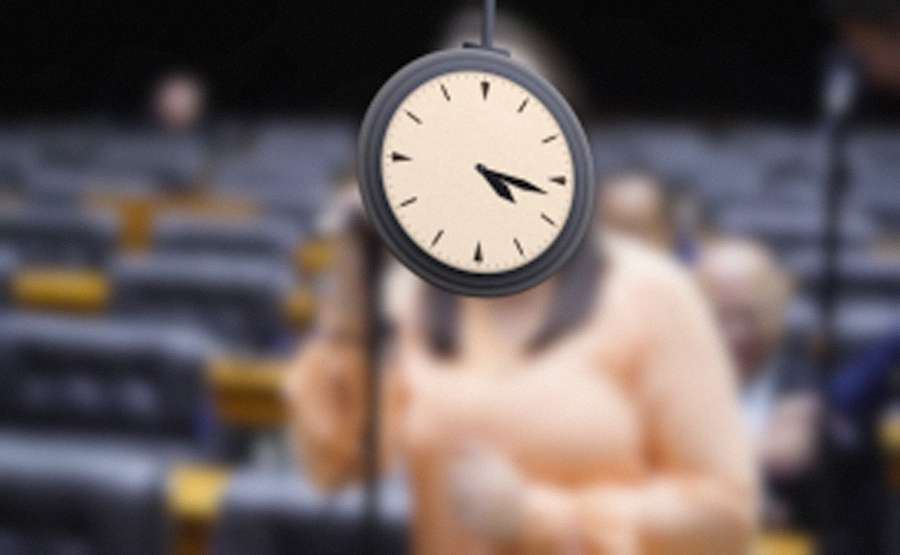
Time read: 4:17
